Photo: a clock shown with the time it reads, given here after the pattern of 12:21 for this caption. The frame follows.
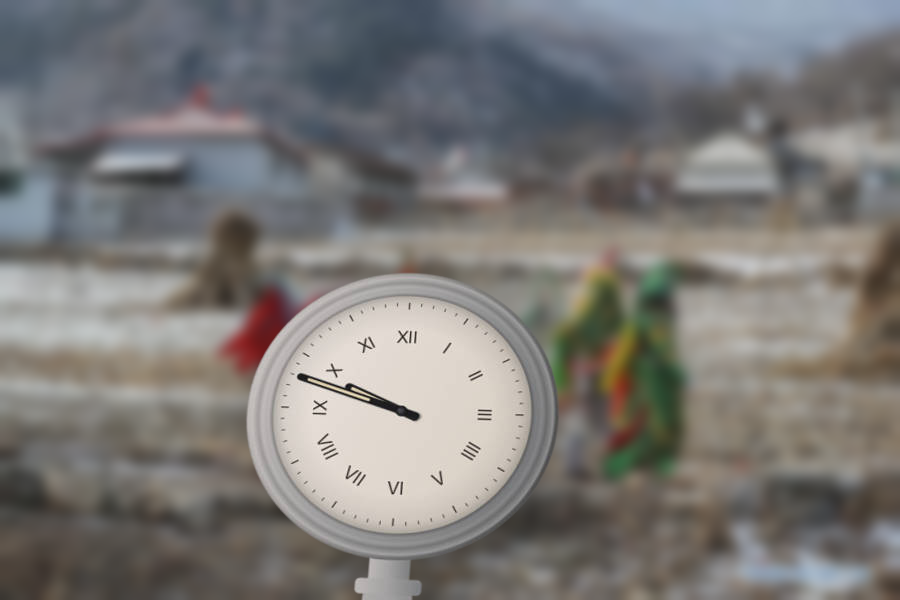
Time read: 9:48
